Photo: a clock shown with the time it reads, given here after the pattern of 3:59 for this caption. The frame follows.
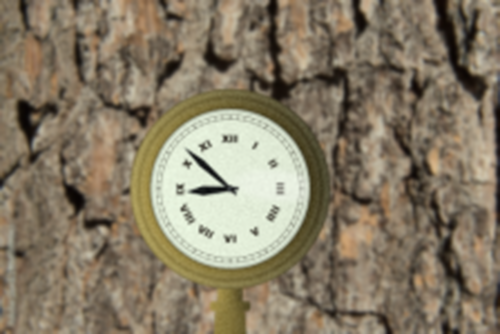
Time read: 8:52
